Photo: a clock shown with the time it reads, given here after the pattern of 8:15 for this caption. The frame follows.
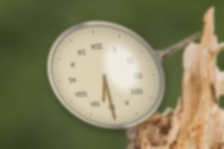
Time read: 6:30
